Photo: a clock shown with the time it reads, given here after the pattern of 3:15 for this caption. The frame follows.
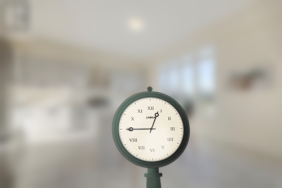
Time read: 12:45
